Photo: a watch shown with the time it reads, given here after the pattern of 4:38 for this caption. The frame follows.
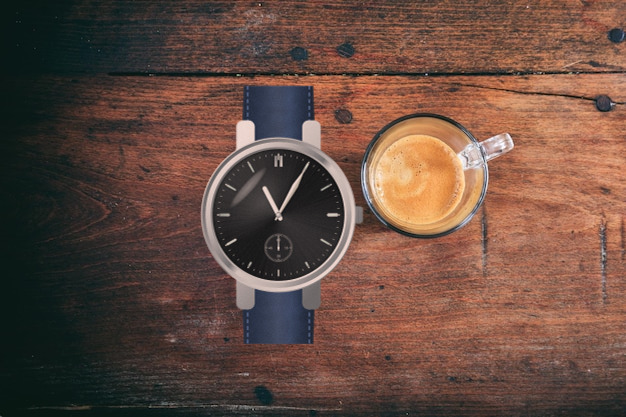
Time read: 11:05
